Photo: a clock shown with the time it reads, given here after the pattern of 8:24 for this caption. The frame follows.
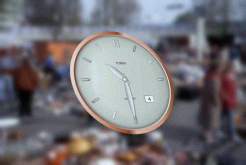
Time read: 10:30
